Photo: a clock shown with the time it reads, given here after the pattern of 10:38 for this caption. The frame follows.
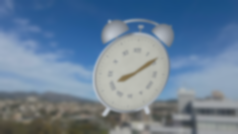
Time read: 8:09
